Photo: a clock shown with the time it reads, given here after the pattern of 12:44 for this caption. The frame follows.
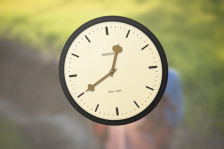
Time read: 12:40
